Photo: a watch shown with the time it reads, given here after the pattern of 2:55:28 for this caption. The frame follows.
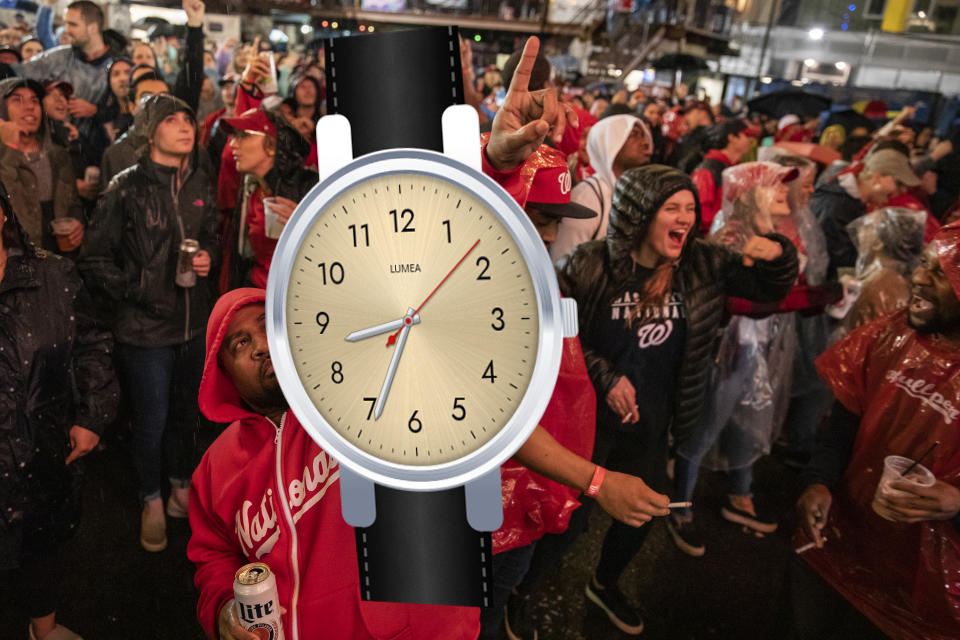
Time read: 8:34:08
